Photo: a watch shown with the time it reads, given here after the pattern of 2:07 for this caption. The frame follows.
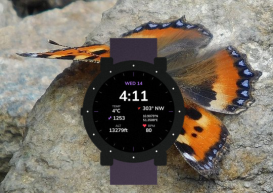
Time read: 4:11
